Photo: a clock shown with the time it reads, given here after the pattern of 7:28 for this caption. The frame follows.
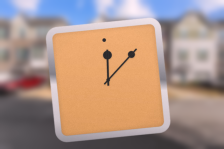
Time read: 12:08
